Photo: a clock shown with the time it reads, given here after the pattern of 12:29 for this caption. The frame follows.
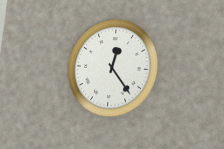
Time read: 12:23
